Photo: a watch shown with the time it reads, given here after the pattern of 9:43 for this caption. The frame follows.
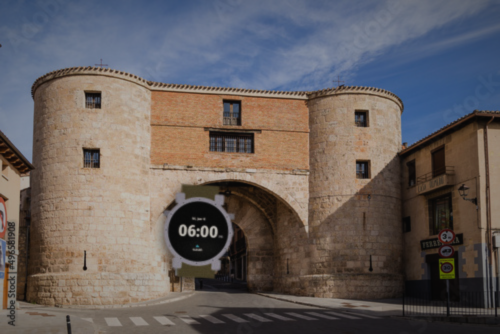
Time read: 6:00
